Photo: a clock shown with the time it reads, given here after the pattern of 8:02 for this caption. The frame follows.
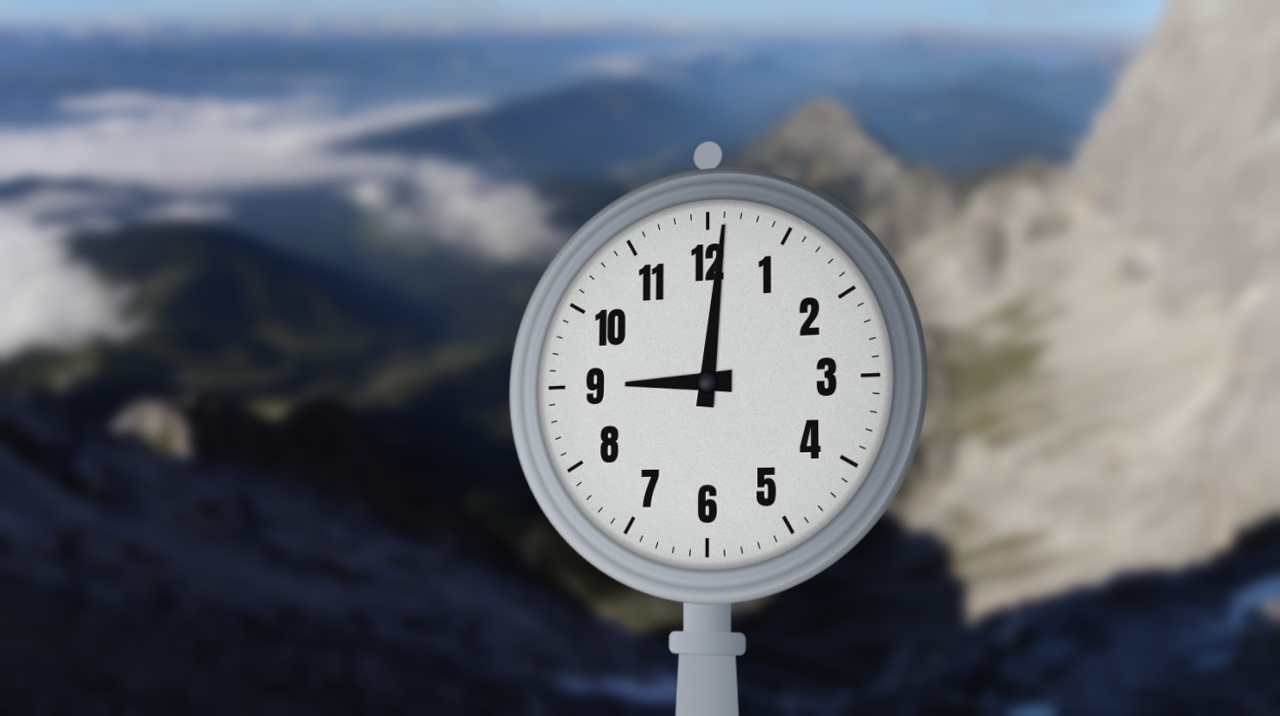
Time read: 9:01
